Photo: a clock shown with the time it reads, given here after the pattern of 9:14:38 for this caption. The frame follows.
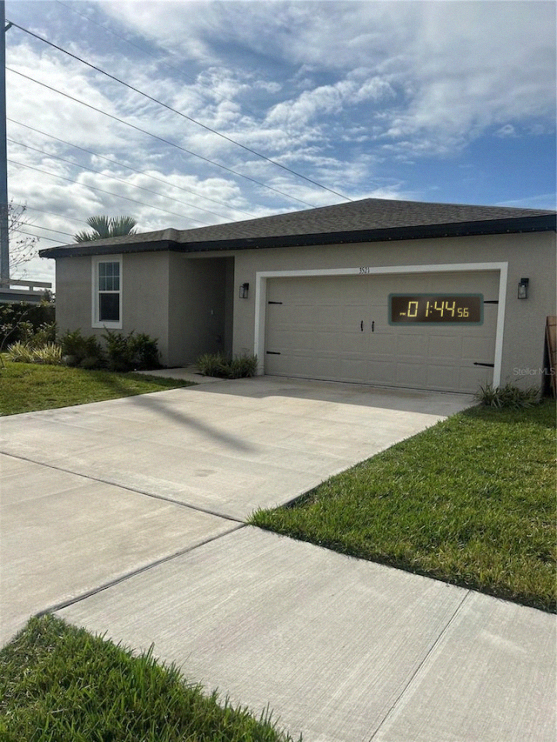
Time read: 1:44:56
